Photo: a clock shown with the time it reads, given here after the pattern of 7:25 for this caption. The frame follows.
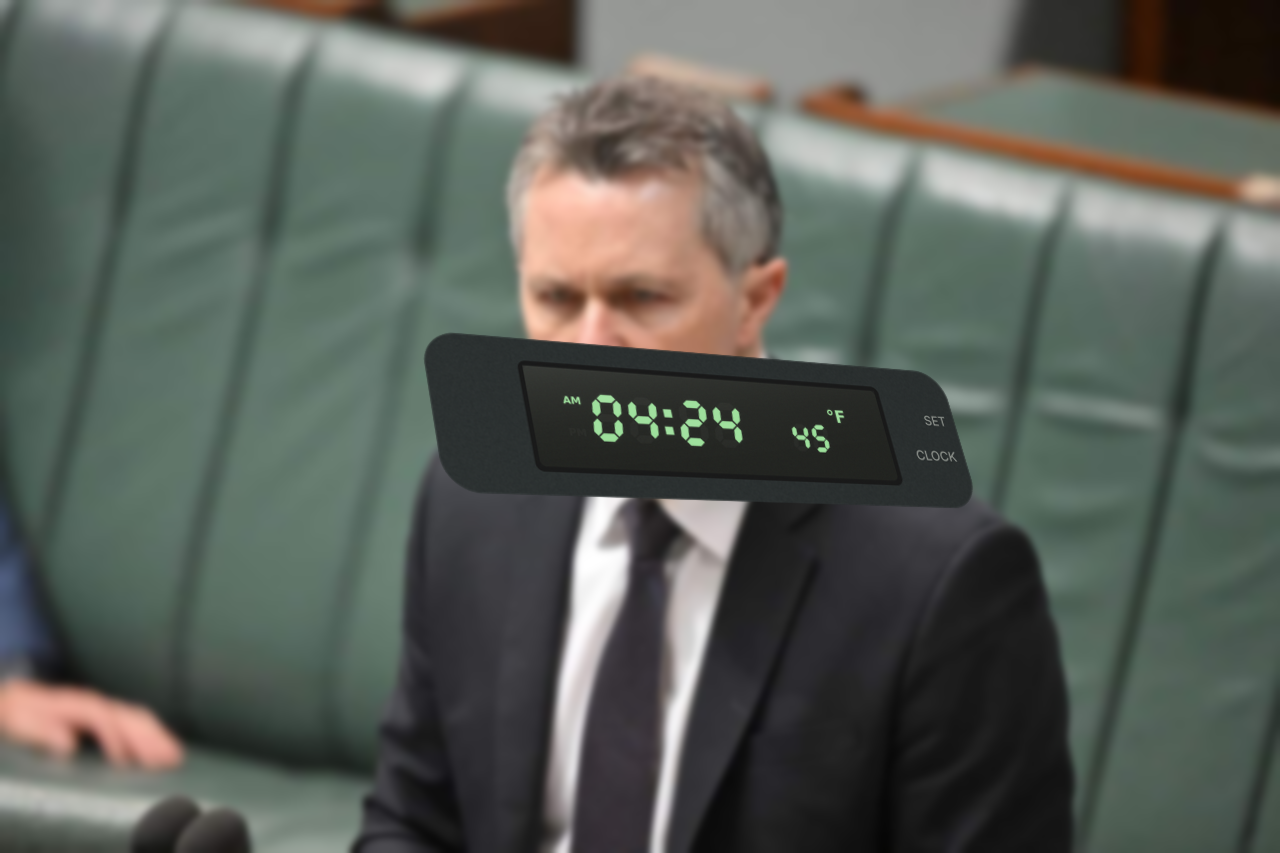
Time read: 4:24
